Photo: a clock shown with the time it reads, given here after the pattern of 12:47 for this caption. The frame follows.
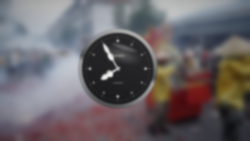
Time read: 7:55
